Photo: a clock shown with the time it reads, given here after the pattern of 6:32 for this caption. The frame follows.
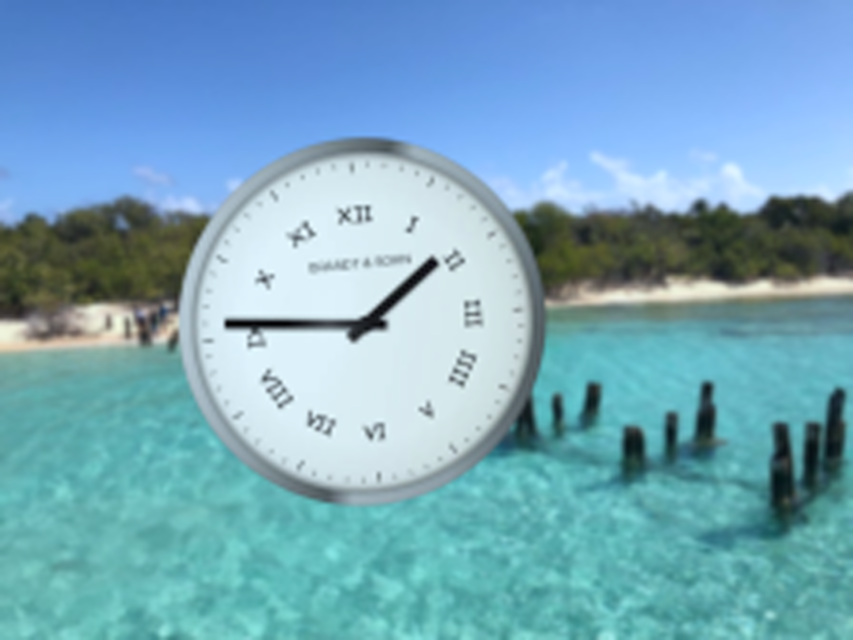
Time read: 1:46
